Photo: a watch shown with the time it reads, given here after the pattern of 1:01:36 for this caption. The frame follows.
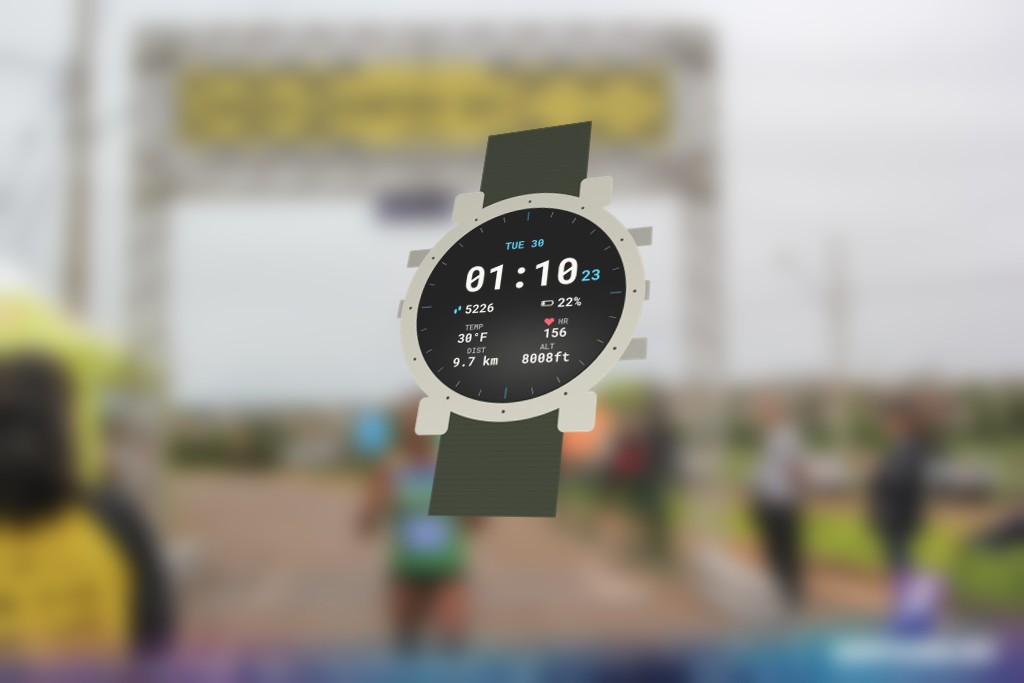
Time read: 1:10:23
